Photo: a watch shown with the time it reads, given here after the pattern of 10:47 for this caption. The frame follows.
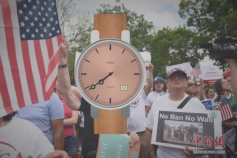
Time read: 7:39
